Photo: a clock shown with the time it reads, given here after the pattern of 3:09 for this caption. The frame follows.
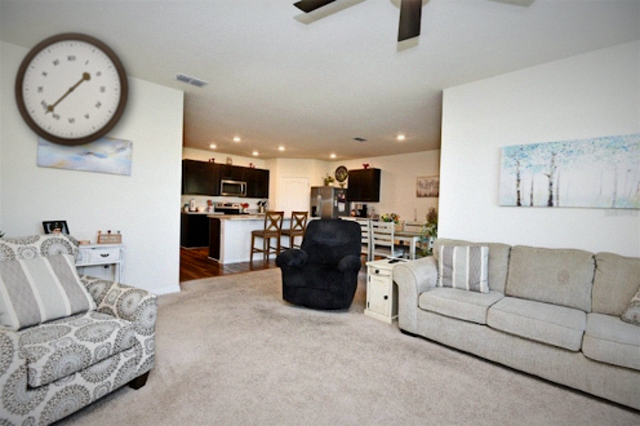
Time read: 1:38
